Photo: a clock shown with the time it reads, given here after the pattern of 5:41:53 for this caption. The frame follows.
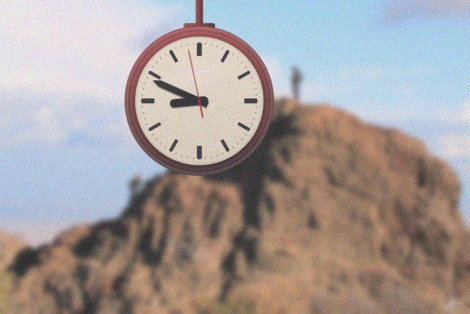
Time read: 8:48:58
